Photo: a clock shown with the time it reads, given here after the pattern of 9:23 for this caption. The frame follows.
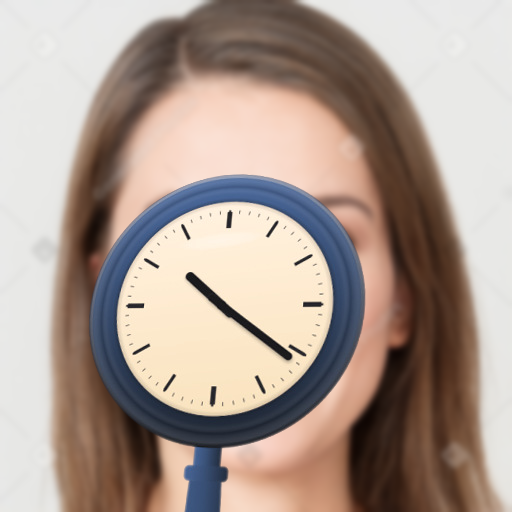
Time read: 10:21
